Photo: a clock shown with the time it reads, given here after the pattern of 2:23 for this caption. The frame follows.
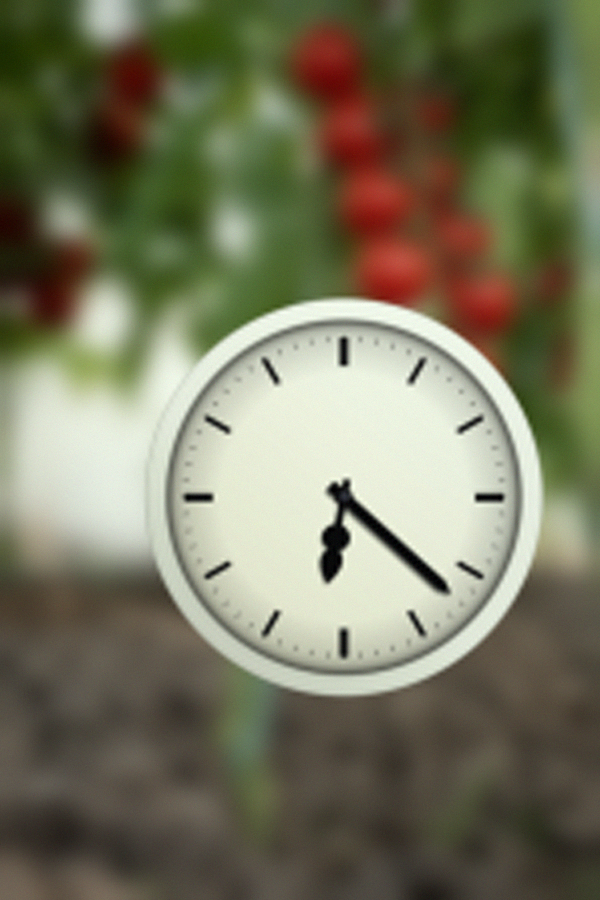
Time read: 6:22
